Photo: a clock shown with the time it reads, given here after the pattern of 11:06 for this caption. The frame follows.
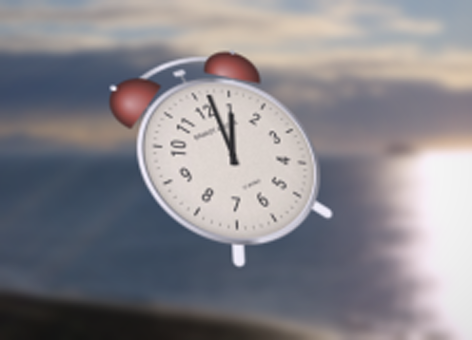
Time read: 1:02
